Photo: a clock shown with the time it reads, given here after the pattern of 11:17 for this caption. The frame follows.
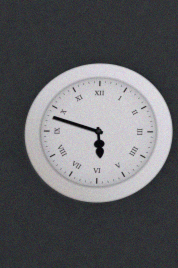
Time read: 5:48
